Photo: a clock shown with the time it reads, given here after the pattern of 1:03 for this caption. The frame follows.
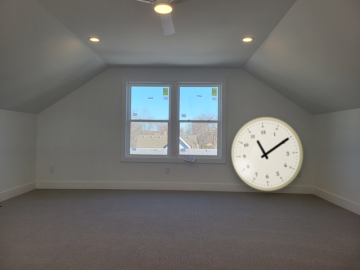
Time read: 11:10
